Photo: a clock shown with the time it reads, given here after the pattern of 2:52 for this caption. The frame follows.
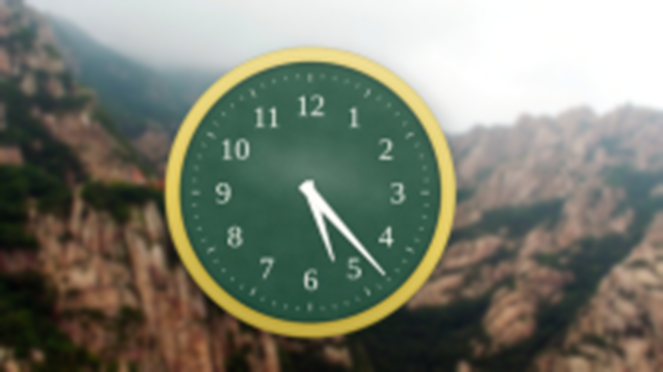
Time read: 5:23
